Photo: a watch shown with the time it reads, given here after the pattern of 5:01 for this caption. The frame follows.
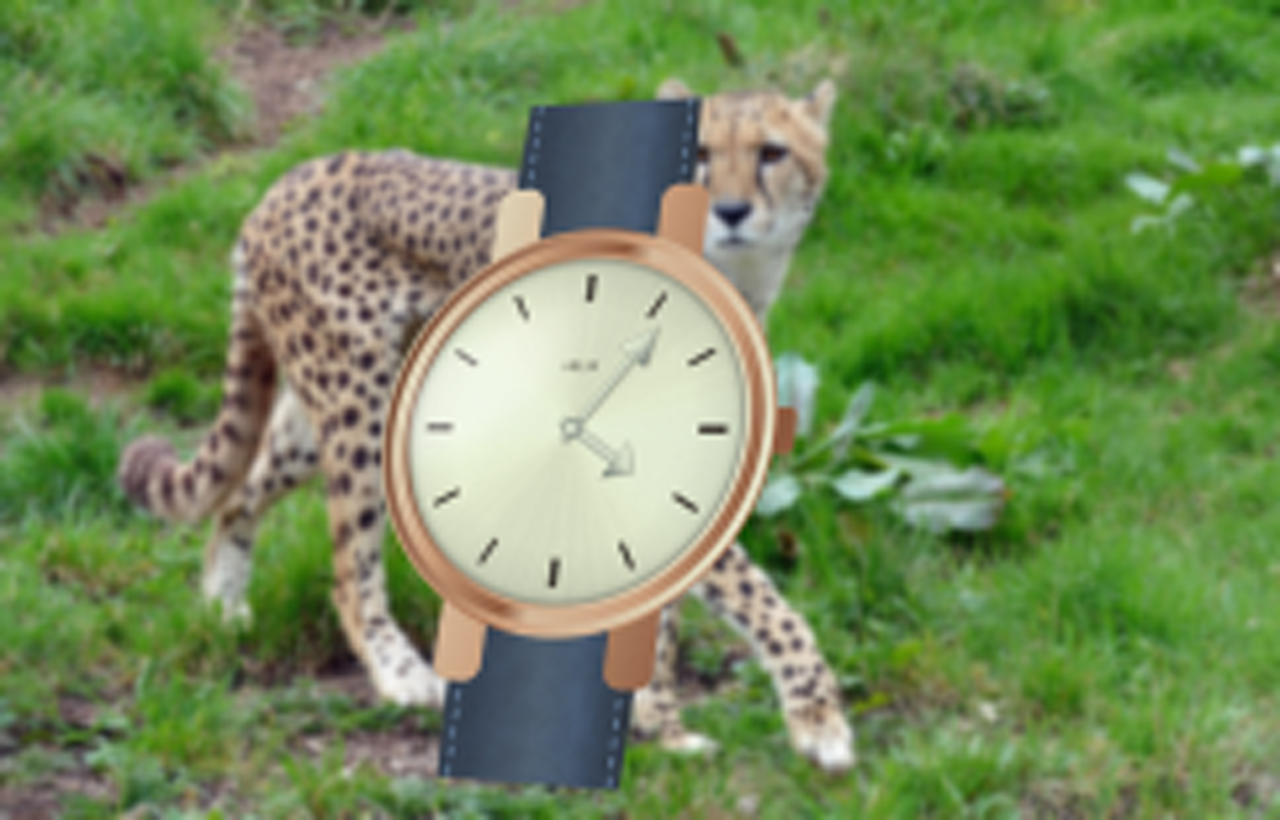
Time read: 4:06
